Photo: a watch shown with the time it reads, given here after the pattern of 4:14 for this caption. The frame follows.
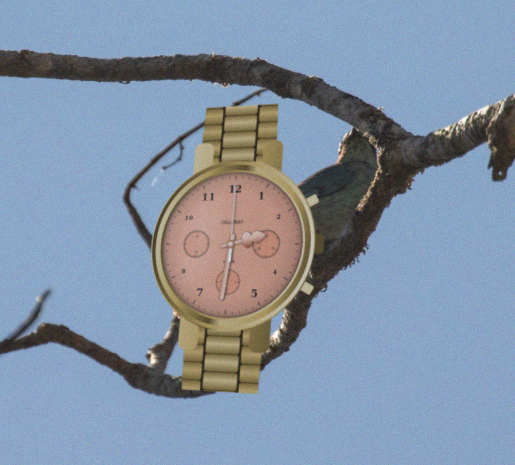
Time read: 2:31
